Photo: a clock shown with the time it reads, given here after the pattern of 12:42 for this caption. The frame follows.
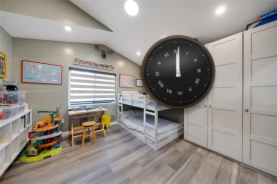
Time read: 12:01
